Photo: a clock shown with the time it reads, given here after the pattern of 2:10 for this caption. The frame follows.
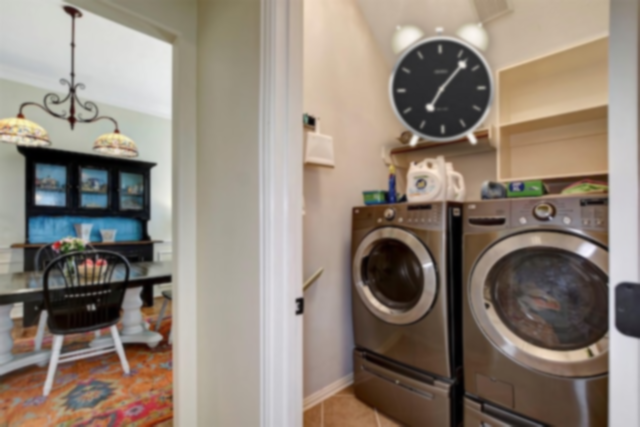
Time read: 7:07
